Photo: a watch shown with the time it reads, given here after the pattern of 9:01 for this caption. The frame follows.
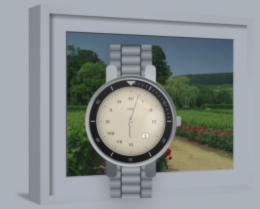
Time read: 6:03
